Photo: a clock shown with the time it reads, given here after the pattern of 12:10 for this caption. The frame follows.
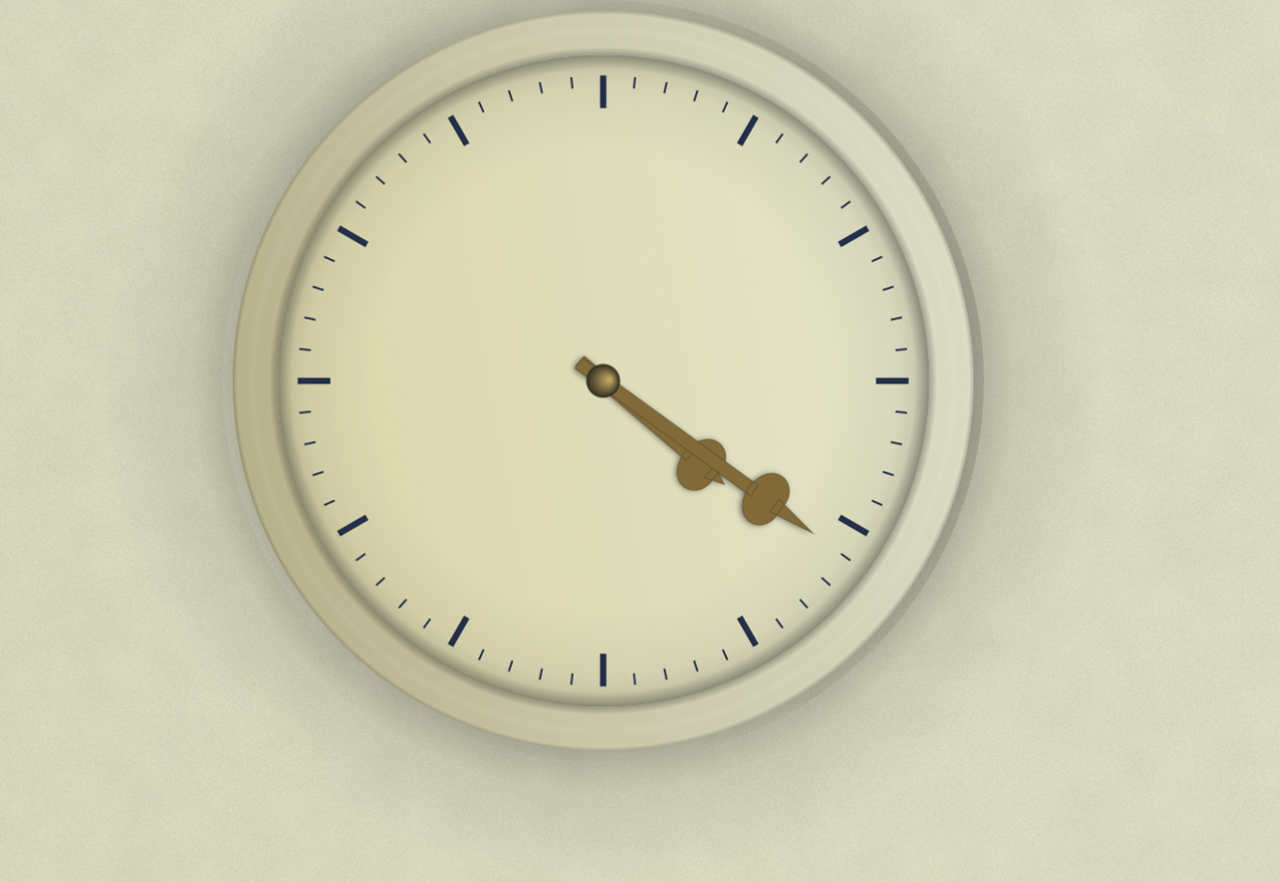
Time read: 4:21
